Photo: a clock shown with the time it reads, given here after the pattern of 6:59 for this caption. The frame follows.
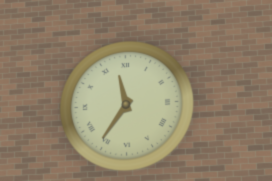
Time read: 11:36
